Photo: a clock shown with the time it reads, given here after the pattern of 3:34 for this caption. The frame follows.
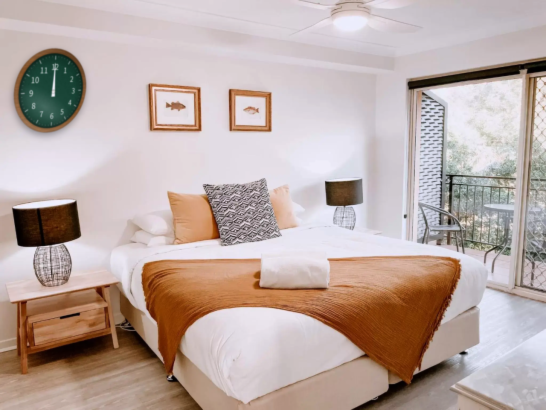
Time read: 12:00
